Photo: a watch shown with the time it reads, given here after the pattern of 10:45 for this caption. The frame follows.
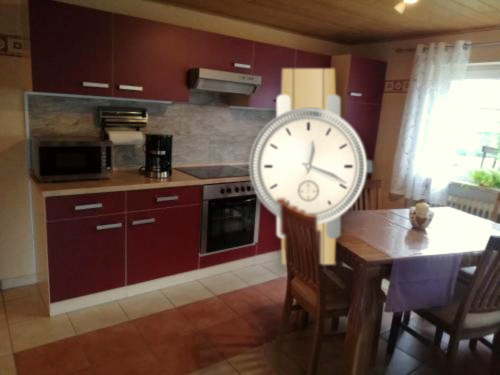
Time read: 12:19
